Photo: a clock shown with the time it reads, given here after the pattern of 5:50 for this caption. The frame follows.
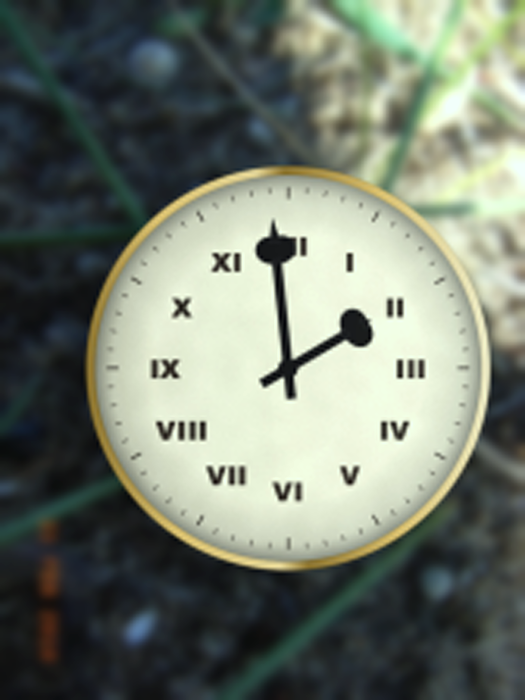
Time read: 1:59
